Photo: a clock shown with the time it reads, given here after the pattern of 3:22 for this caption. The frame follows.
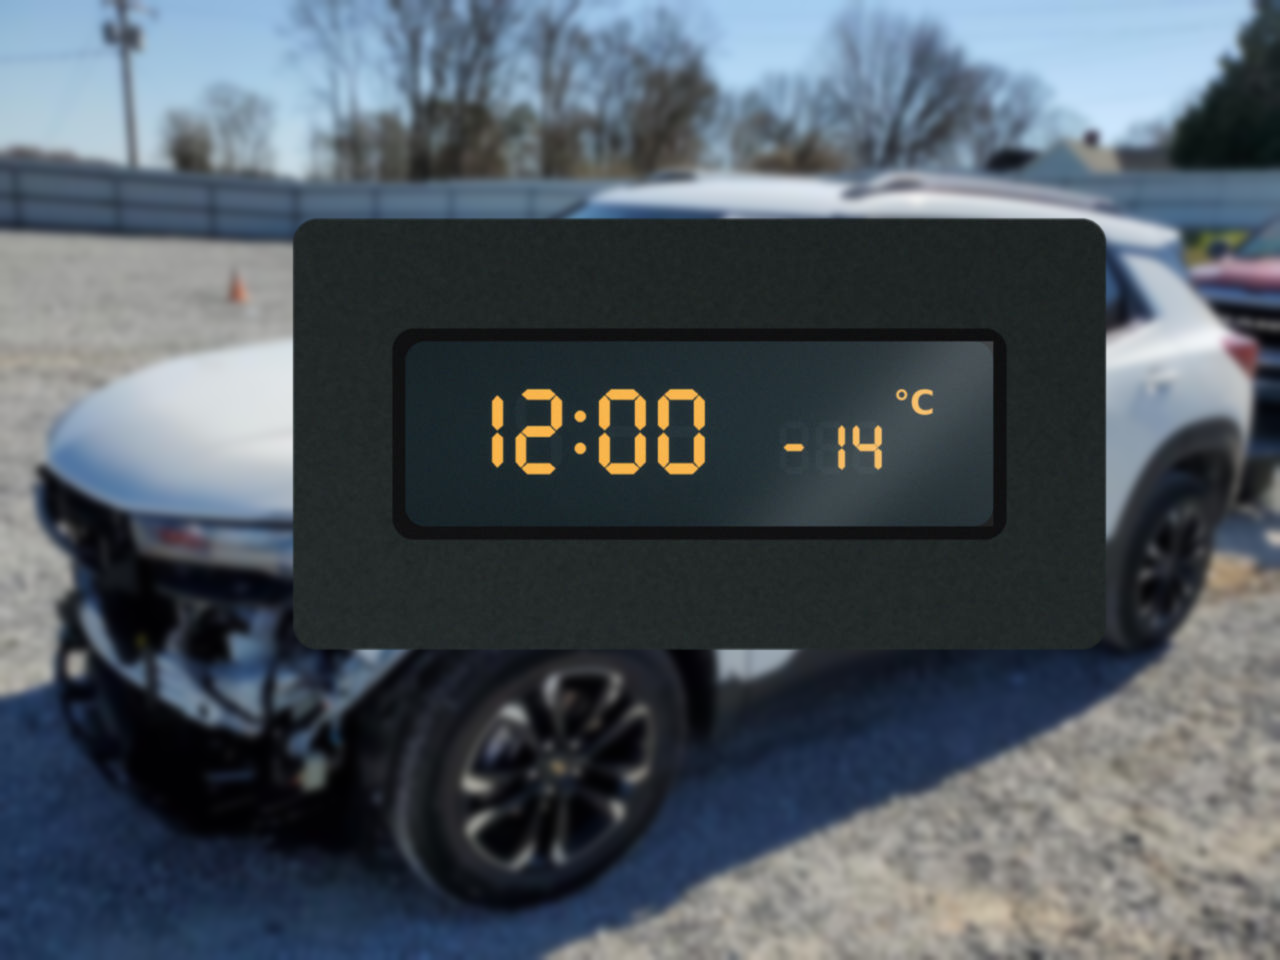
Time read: 12:00
